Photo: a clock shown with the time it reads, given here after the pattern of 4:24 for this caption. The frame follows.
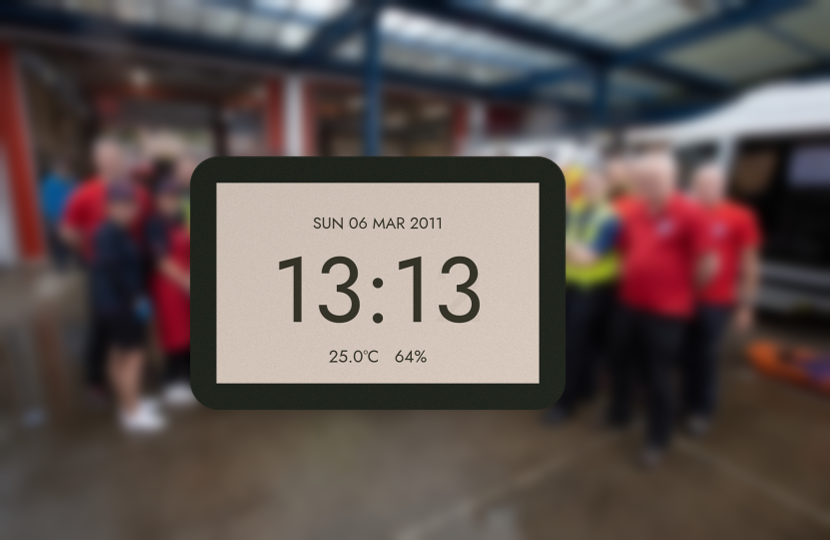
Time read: 13:13
